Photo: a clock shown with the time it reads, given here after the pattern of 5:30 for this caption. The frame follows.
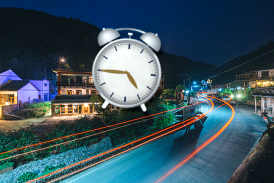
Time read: 4:45
